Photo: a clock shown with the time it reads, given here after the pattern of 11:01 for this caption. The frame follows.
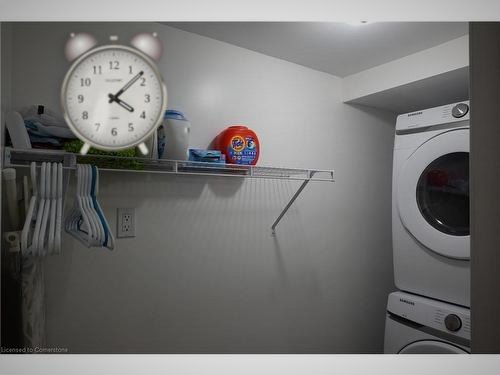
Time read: 4:08
